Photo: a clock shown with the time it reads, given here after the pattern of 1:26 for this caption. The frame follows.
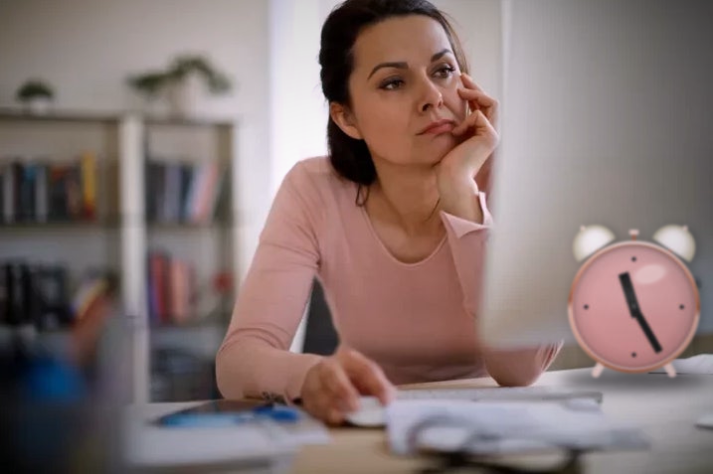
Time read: 11:25
